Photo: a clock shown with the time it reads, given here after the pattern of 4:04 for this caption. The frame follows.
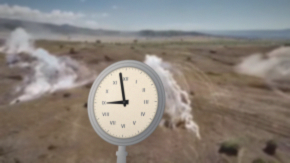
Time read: 8:58
